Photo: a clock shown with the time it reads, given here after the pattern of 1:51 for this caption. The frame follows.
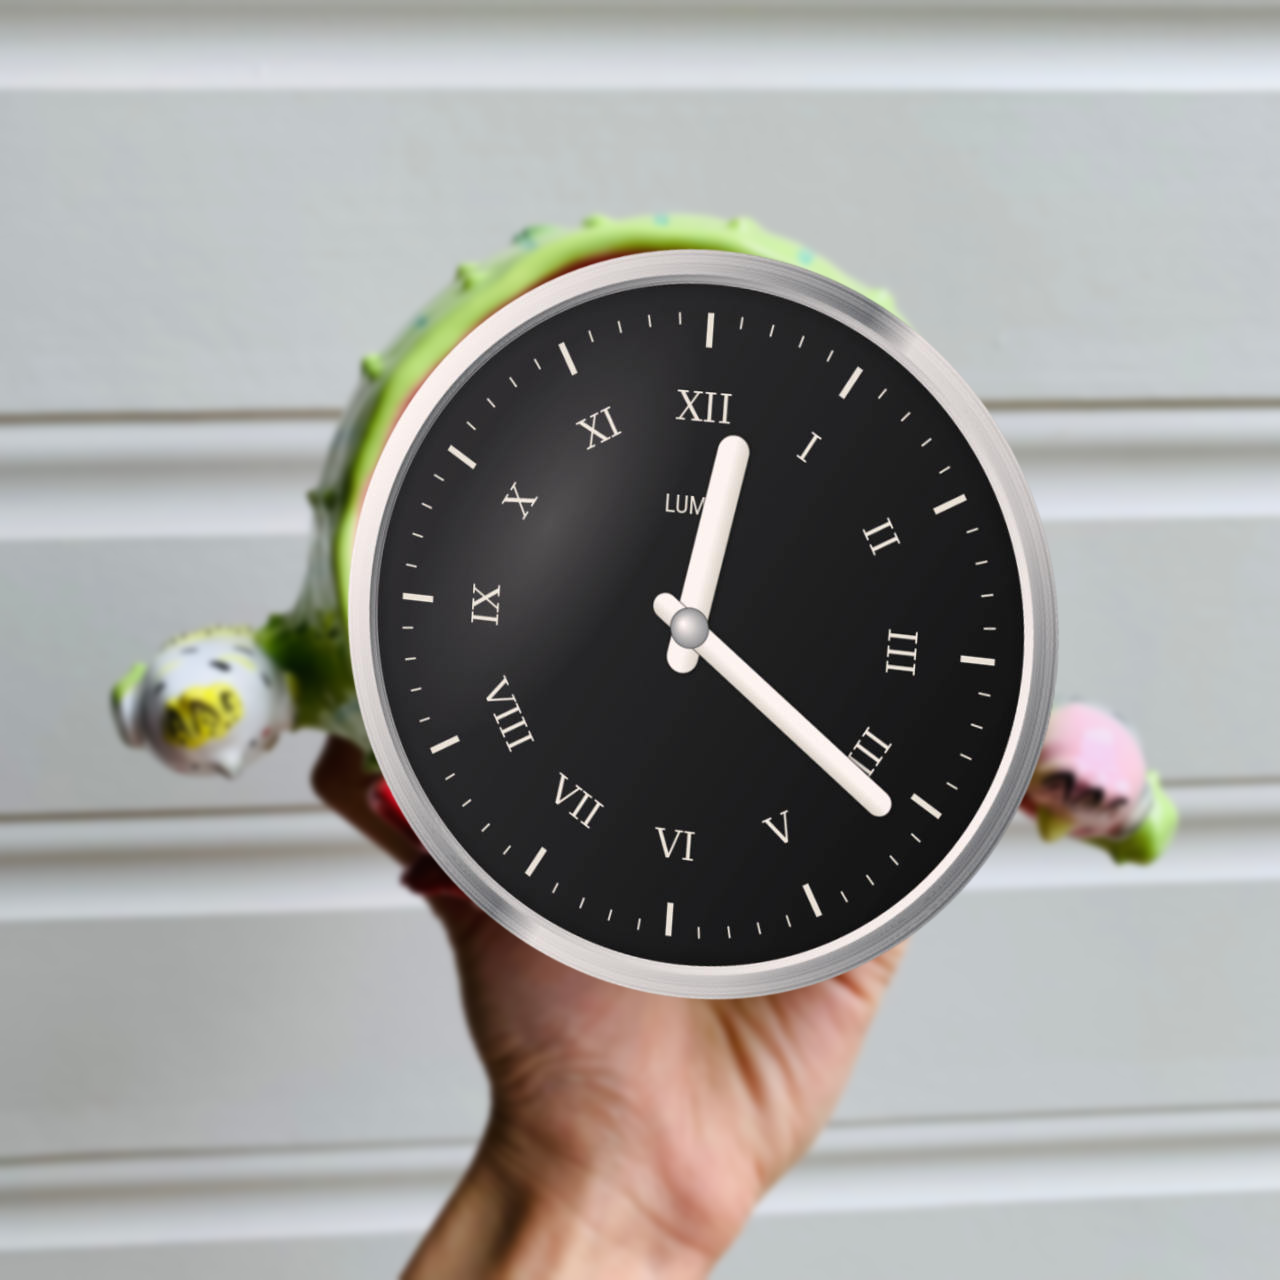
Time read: 12:21
